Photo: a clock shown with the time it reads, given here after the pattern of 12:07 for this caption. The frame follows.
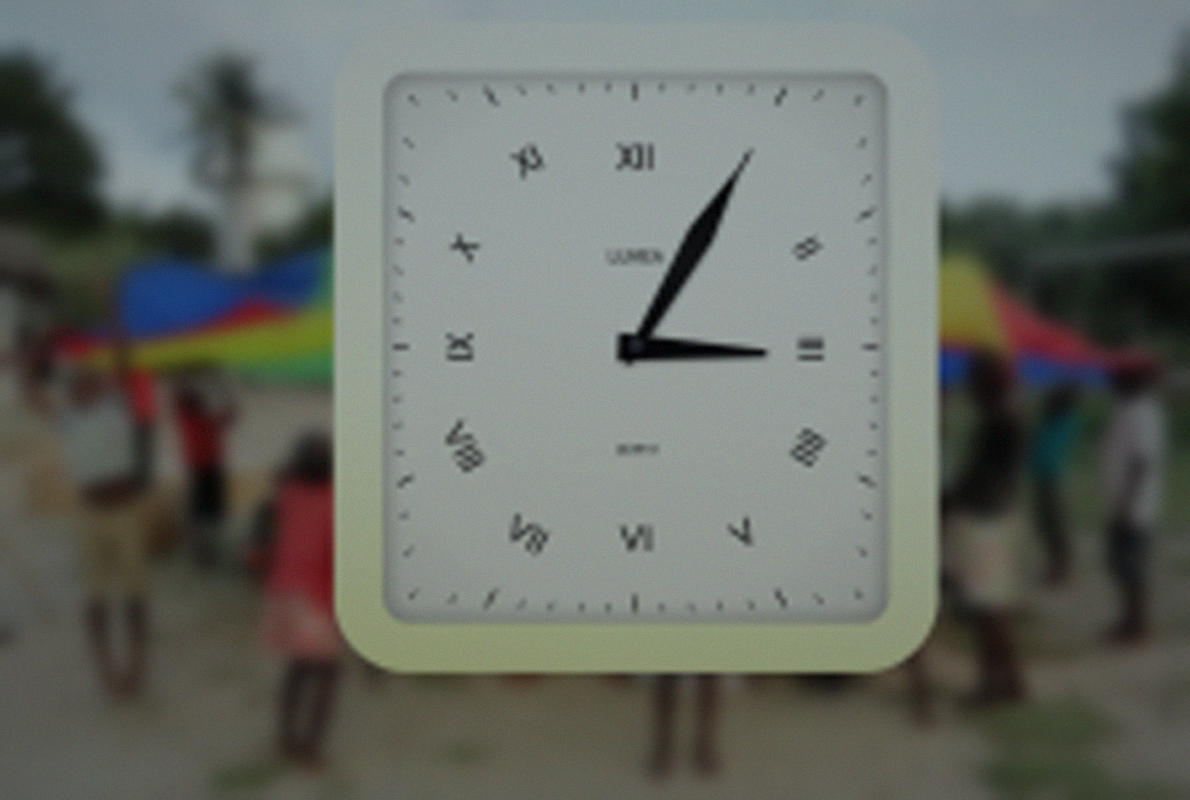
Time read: 3:05
